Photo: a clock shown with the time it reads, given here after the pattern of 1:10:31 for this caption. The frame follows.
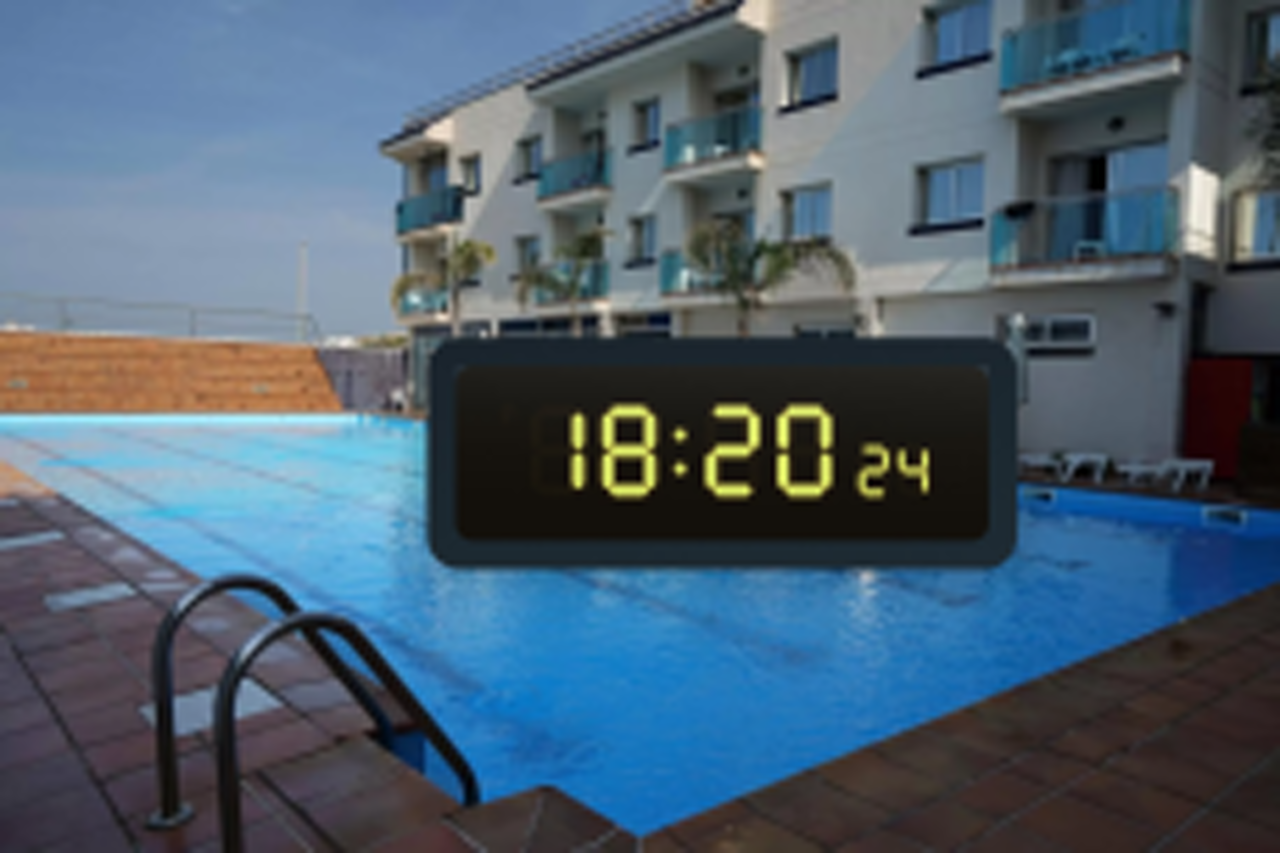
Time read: 18:20:24
